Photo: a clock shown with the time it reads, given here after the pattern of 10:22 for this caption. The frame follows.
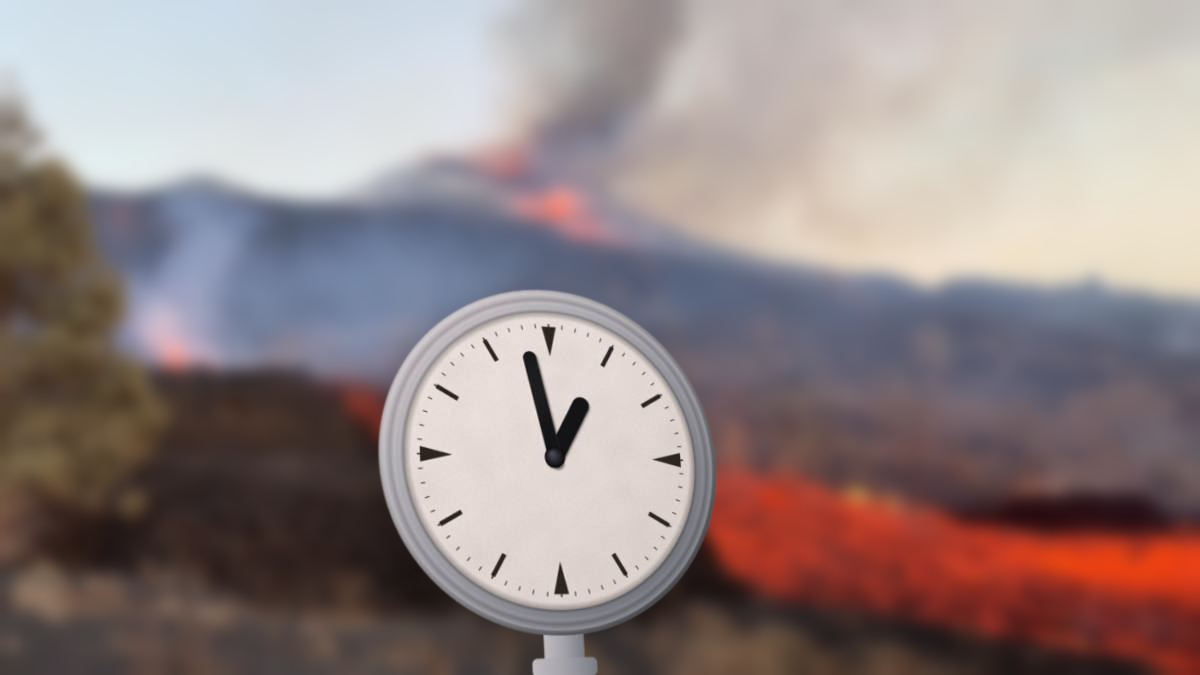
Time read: 12:58
